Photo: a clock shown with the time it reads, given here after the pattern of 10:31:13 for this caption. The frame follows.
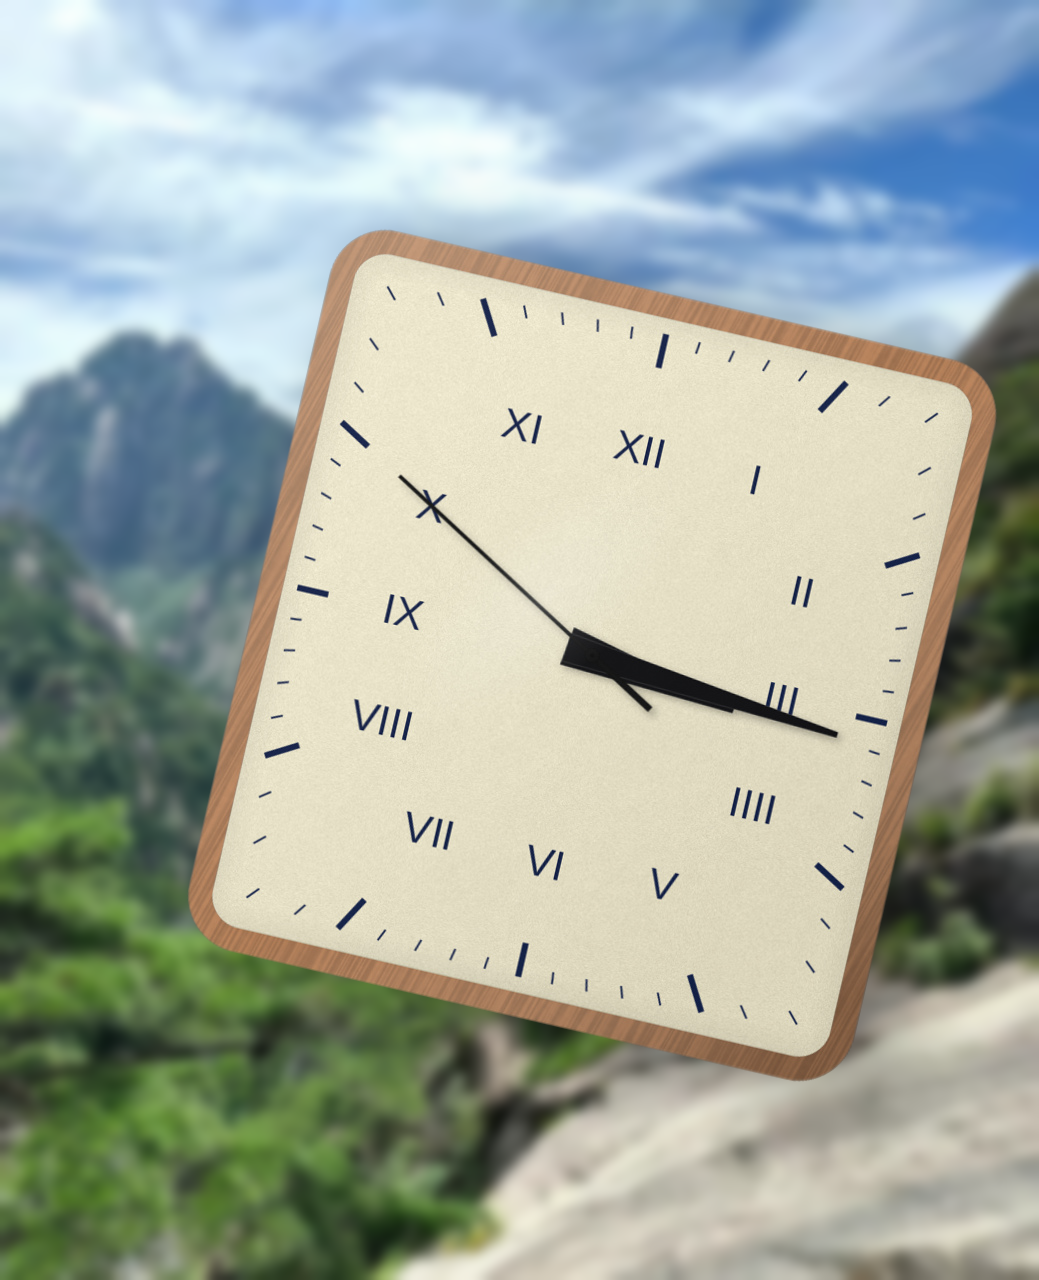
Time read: 3:15:50
